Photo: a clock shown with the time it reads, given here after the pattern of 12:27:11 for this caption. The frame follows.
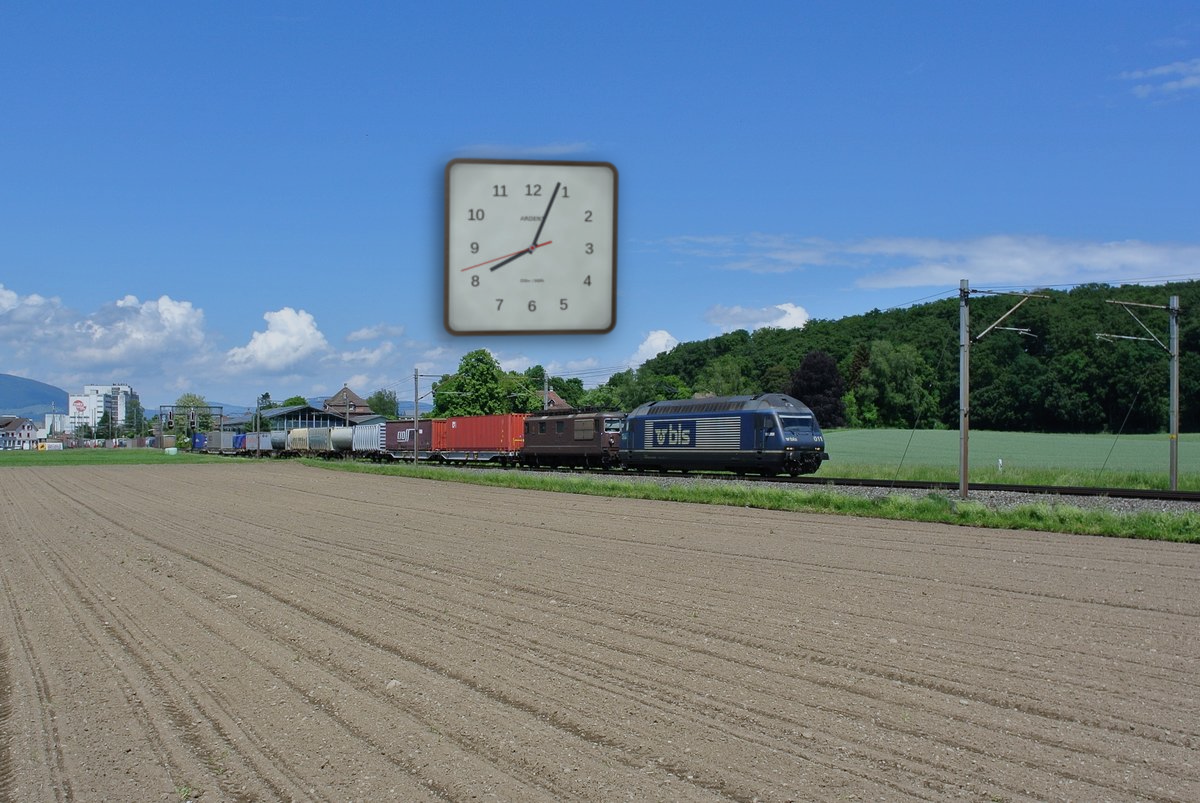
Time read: 8:03:42
